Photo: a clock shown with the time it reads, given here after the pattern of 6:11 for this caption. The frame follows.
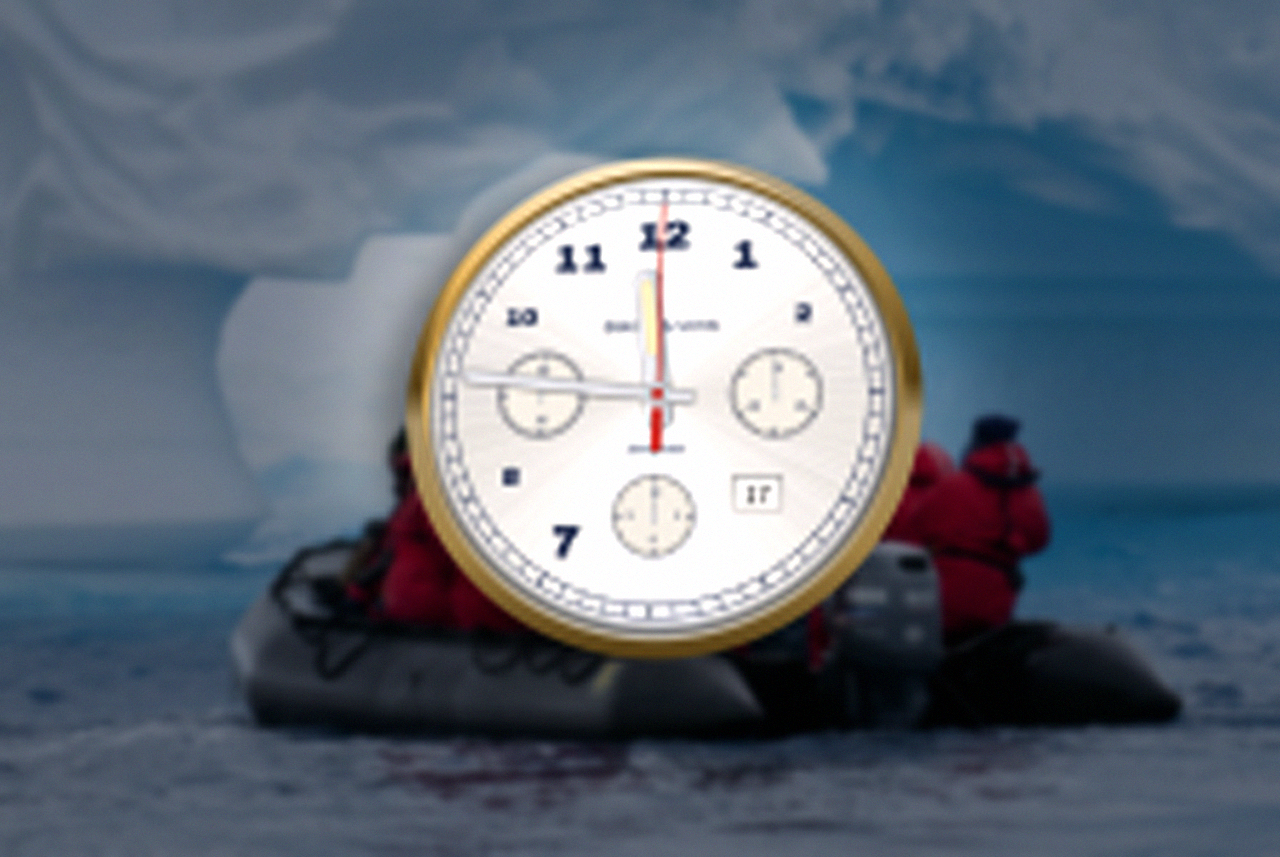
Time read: 11:46
